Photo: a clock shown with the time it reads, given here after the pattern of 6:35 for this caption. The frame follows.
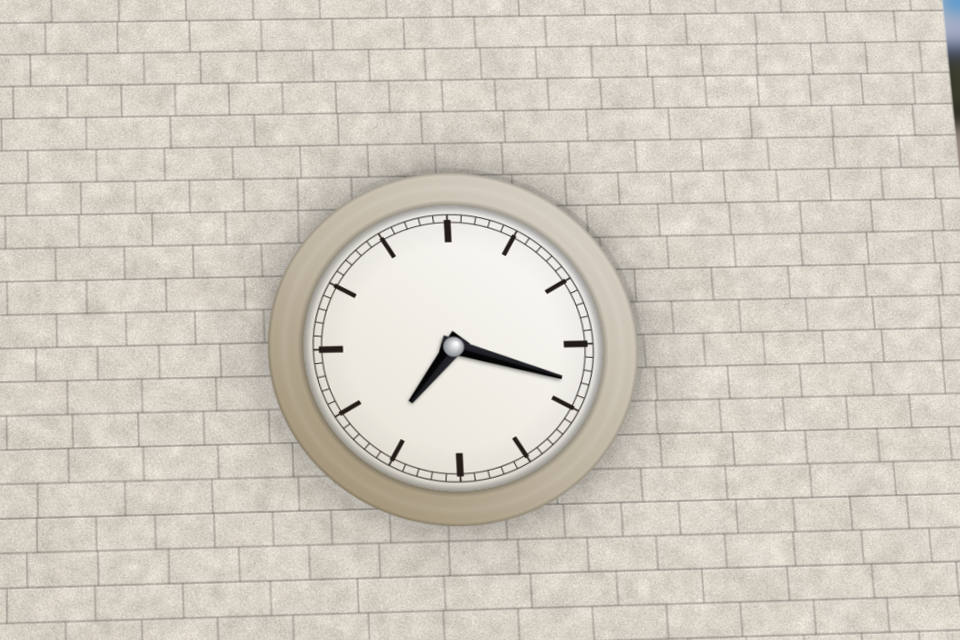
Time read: 7:18
